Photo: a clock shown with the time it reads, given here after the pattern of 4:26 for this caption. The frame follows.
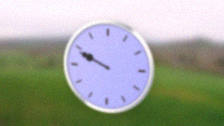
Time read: 9:49
